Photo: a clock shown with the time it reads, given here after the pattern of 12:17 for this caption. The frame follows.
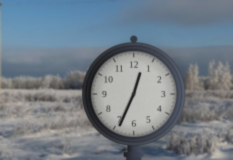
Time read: 12:34
